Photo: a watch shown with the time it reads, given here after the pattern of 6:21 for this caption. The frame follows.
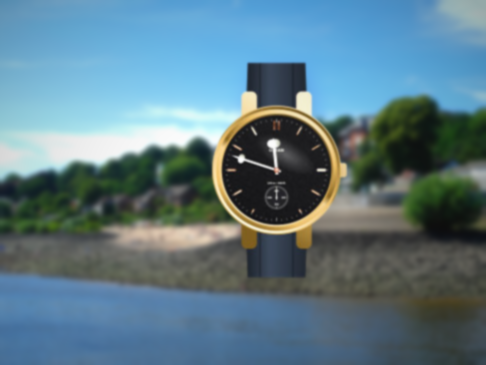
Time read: 11:48
